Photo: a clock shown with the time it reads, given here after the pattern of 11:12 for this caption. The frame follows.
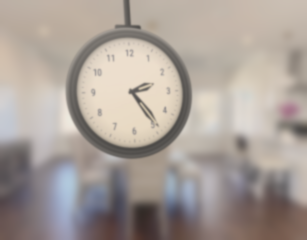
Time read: 2:24
